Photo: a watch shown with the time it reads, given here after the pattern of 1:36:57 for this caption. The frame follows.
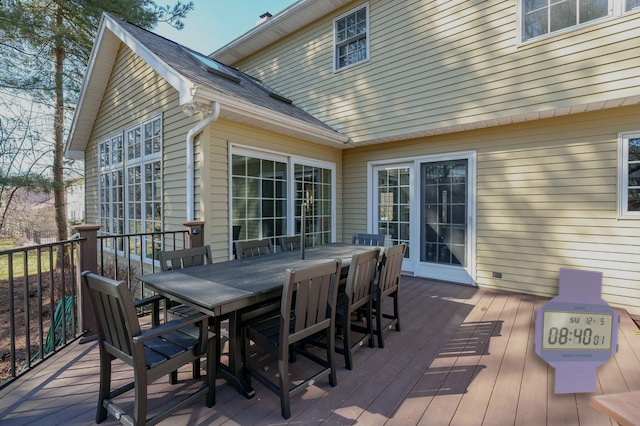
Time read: 8:40:01
